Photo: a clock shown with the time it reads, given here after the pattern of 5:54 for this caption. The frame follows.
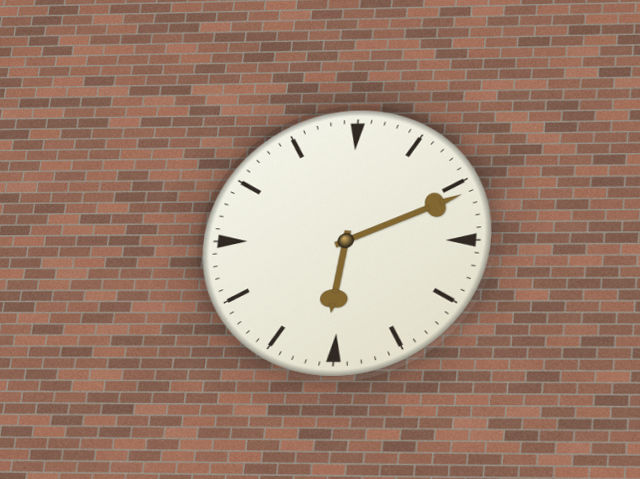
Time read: 6:11
